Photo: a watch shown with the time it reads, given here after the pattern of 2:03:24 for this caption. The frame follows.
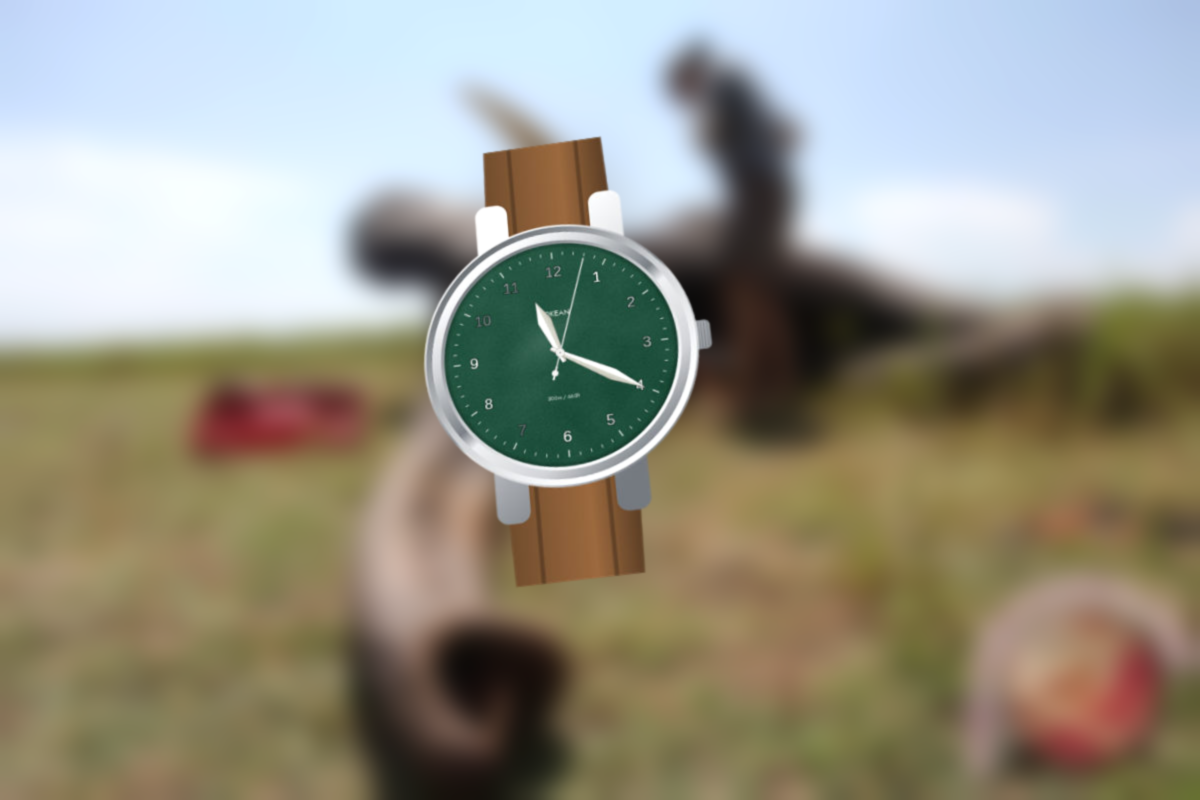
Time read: 11:20:03
